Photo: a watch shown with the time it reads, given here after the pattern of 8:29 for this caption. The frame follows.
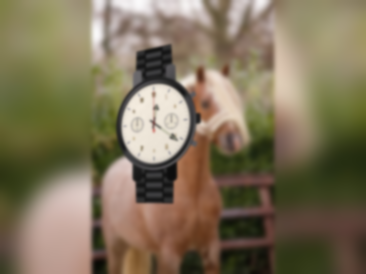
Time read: 12:21
